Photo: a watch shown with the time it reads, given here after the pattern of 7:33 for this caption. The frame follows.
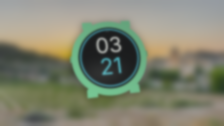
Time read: 3:21
